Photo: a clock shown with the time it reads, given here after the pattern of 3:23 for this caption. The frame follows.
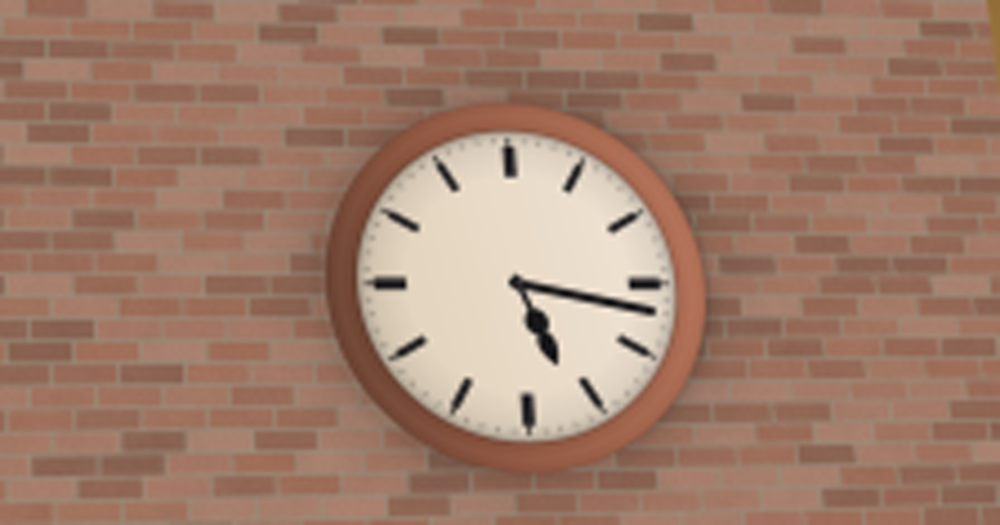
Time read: 5:17
